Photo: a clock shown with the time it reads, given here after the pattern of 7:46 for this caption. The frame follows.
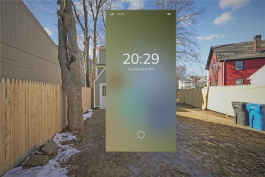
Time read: 20:29
